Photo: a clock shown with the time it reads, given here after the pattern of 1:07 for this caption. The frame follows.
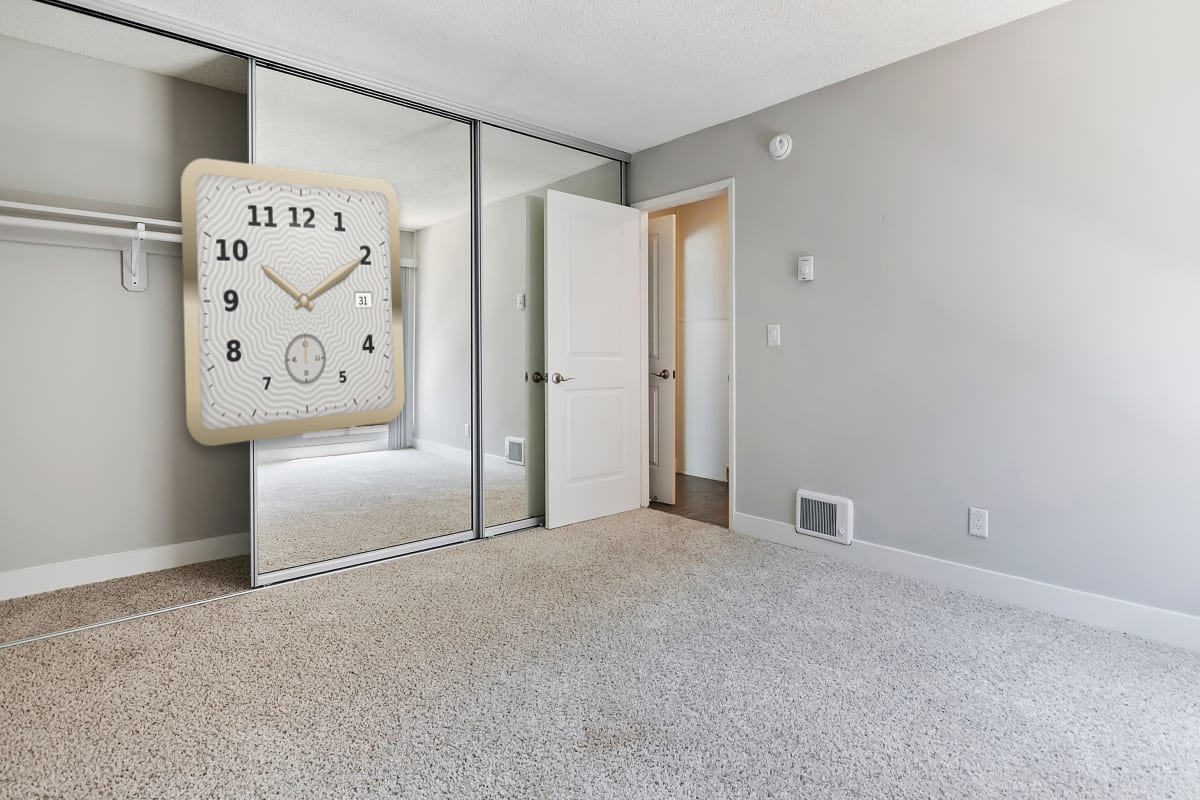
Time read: 10:10
